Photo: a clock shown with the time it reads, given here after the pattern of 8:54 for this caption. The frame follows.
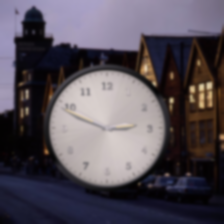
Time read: 2:49
